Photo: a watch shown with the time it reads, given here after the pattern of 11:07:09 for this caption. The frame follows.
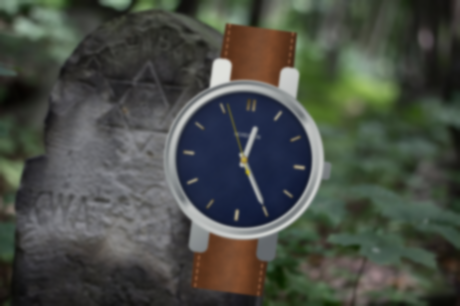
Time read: 12:24:56
